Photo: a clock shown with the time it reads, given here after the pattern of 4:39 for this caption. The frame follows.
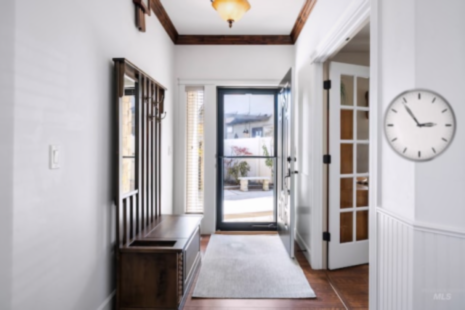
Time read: 2:54
